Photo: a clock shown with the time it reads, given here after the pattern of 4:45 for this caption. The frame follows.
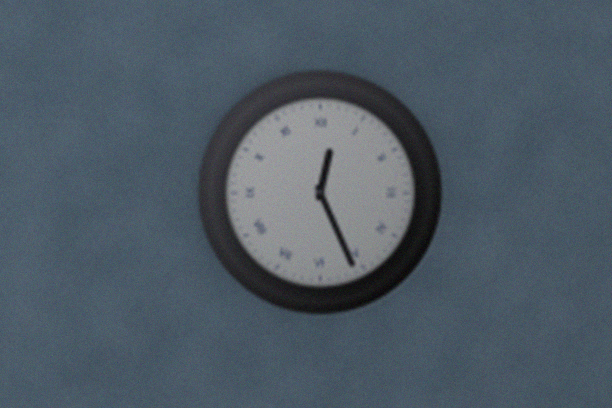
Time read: 12:26
